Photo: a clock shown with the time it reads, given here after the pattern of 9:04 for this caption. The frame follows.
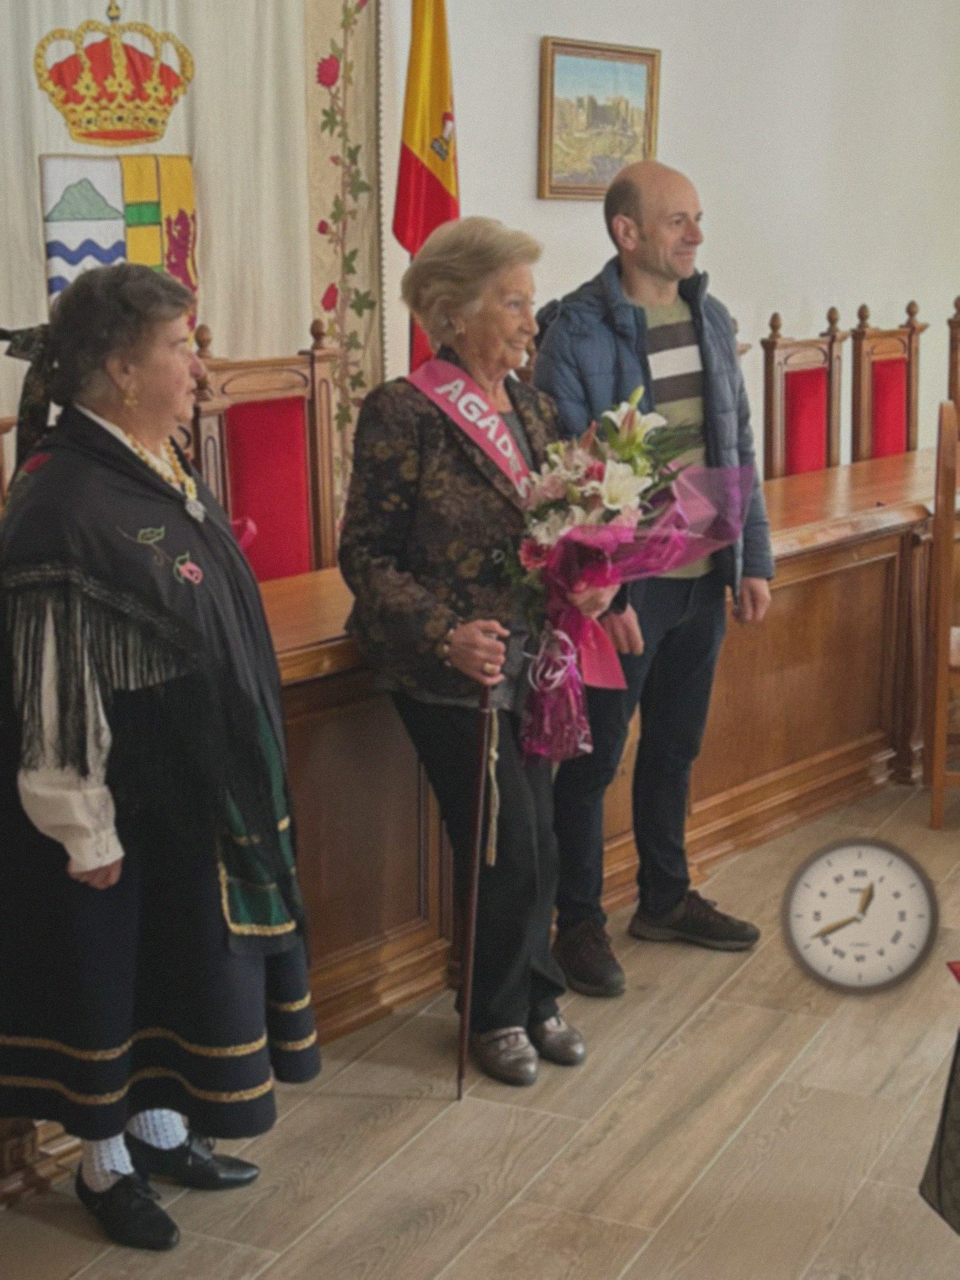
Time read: 12:41
